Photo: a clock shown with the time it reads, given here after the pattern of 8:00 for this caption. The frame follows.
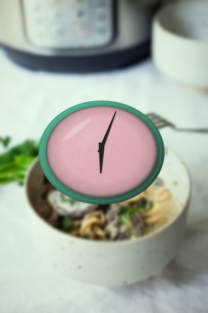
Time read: 6:03
